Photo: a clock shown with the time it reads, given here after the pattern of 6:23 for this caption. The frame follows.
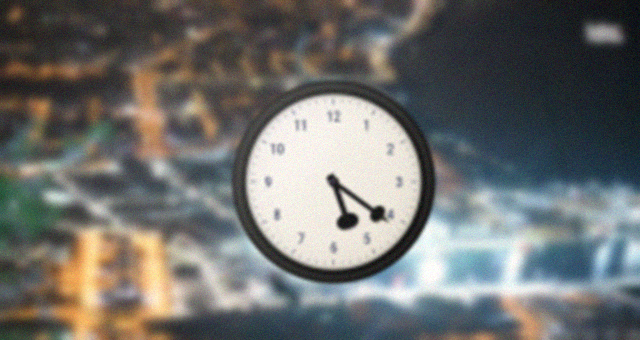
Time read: 5:21
